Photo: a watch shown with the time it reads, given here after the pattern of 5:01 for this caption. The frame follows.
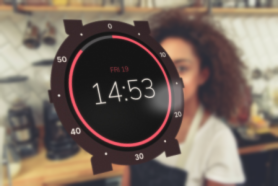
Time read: 14:53
